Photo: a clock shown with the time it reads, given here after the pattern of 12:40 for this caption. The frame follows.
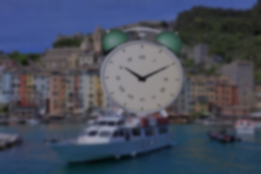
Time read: 10:10
